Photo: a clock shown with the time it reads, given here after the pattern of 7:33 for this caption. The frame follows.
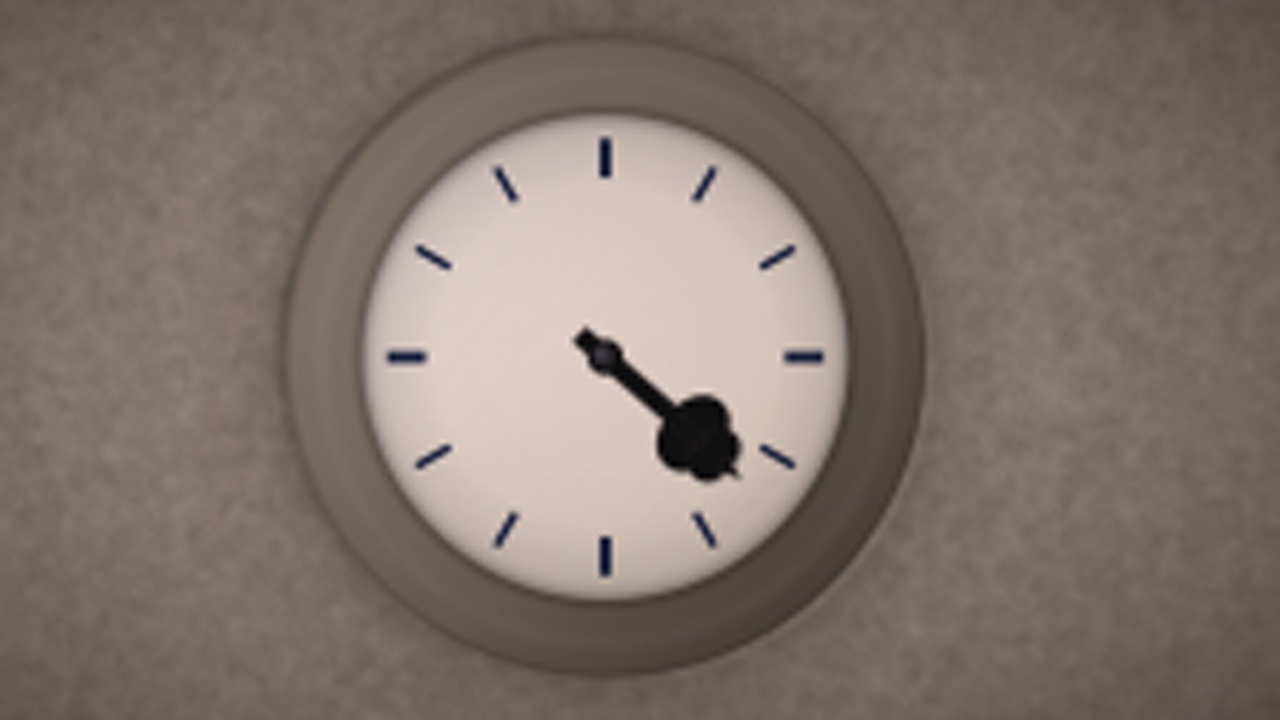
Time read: 4:22
